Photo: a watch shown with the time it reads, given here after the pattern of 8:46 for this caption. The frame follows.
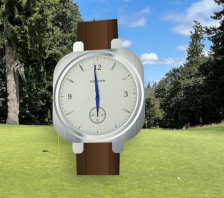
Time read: 5:59
